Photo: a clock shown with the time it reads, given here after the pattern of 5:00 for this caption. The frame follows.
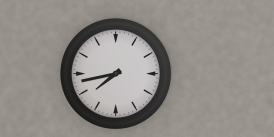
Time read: 7:43
